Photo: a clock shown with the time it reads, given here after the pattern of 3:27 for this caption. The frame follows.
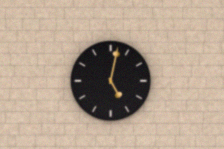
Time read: 5:02
